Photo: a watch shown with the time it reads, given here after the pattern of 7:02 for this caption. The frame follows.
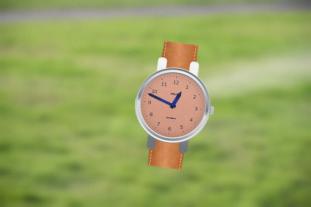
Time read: 12:48
